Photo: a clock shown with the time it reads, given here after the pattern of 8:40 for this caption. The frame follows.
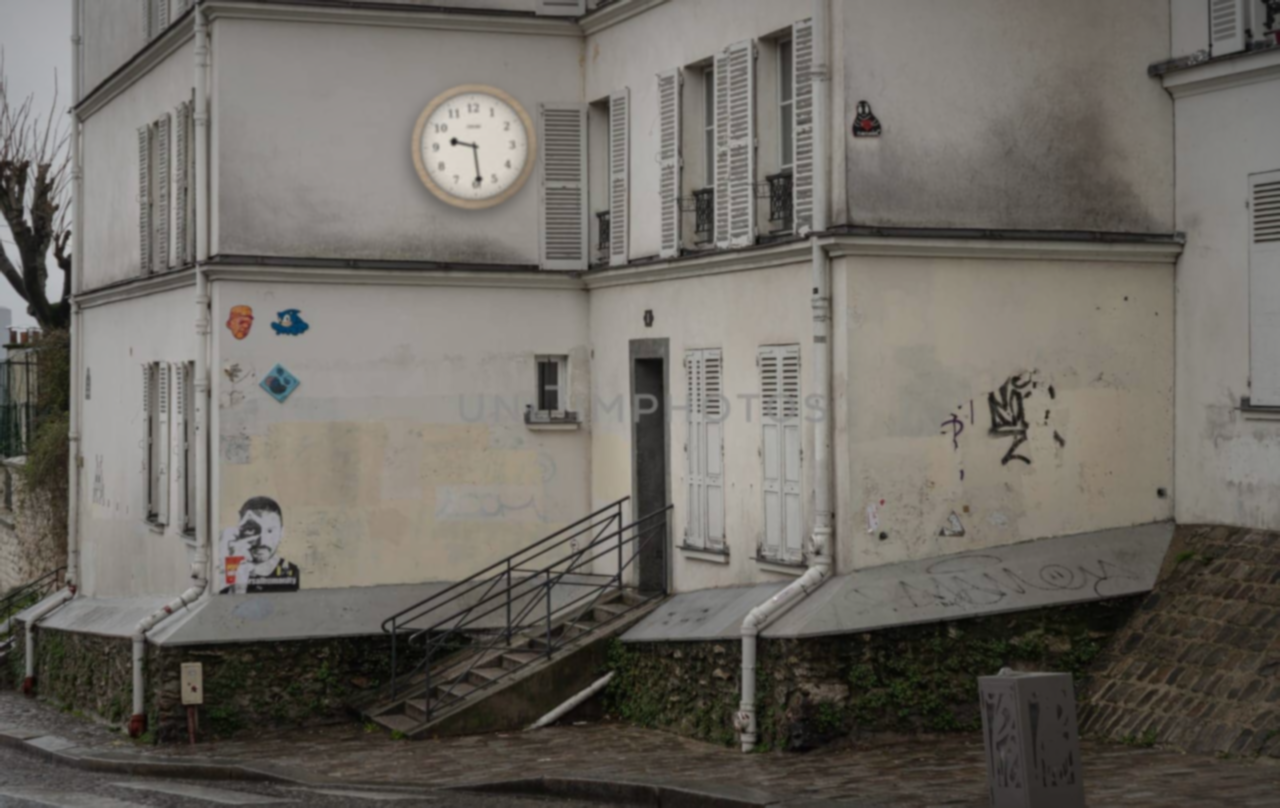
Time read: 9:29
